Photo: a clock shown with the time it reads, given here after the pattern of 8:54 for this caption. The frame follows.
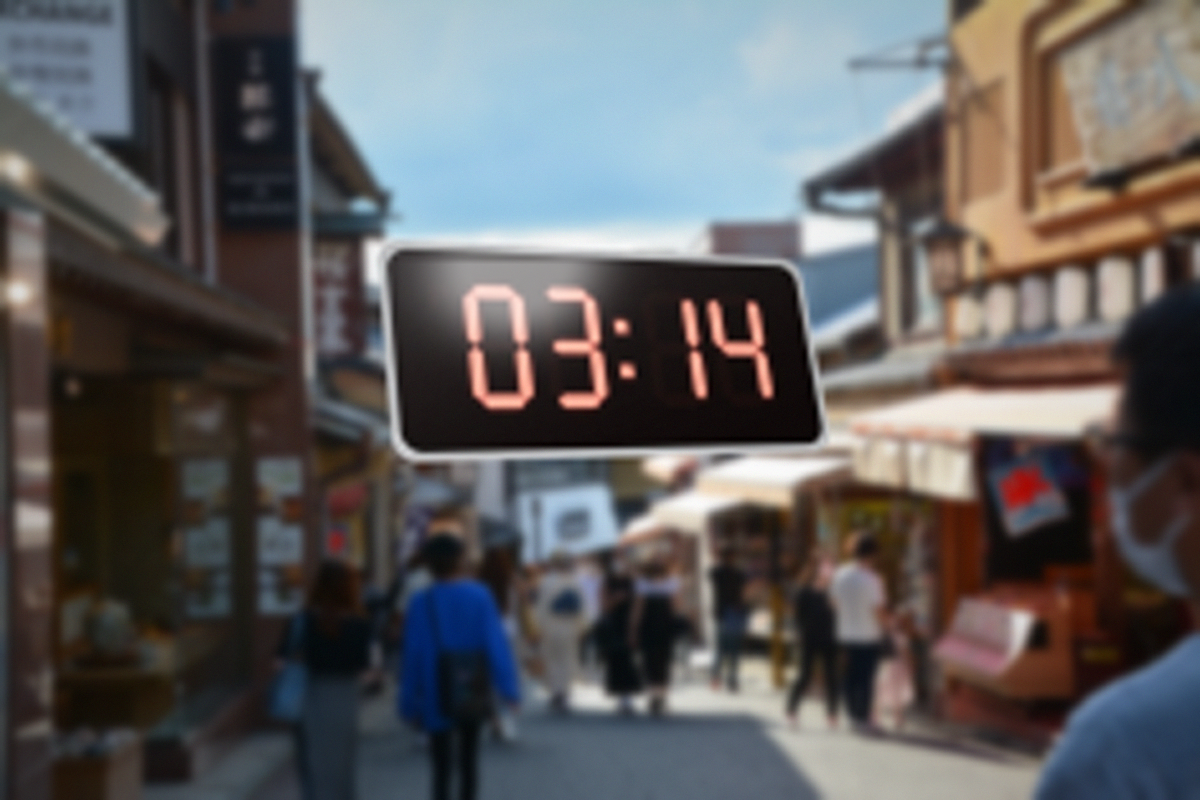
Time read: 3:14
